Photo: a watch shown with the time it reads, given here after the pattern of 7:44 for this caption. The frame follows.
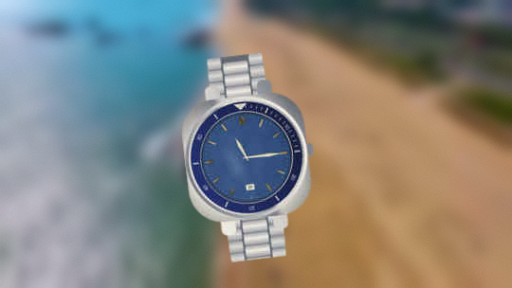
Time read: 11:15
